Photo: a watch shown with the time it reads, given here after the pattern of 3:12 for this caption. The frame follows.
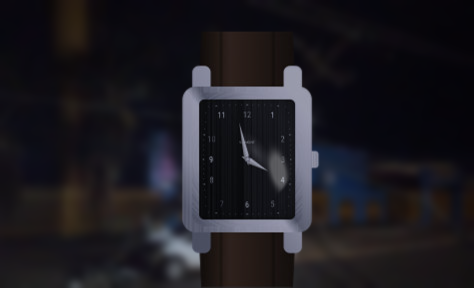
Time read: 3:58
